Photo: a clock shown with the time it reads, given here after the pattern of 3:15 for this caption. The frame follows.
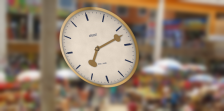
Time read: 7:12
